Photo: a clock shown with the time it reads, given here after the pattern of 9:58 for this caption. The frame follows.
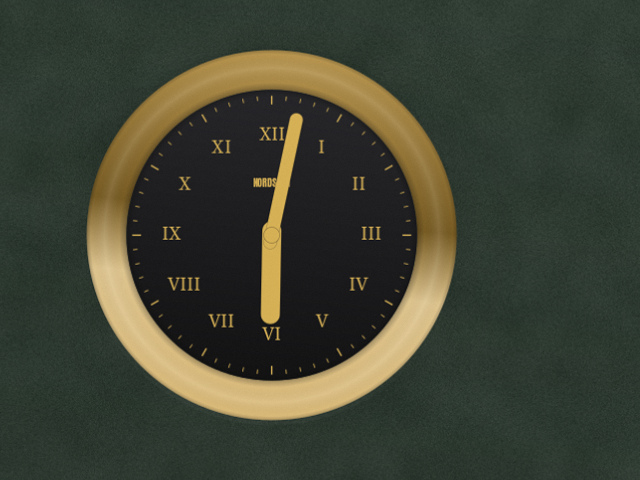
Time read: 6:02
